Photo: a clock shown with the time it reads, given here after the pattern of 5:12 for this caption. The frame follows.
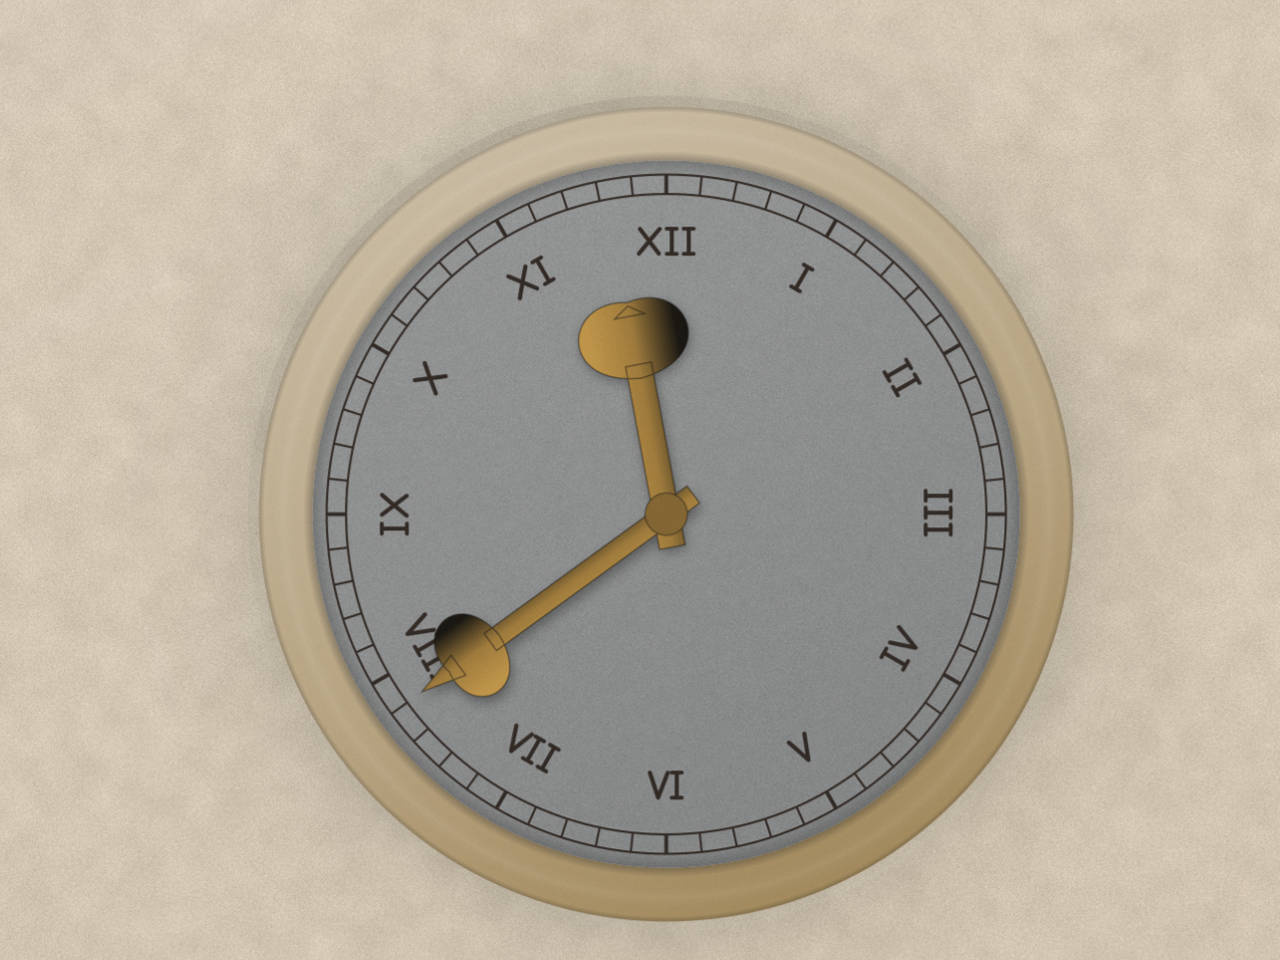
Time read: 11:39
